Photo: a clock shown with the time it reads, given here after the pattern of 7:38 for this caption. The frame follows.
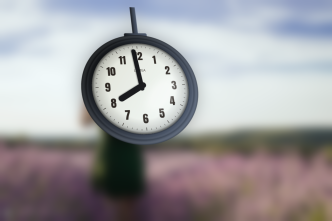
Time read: 7:59
